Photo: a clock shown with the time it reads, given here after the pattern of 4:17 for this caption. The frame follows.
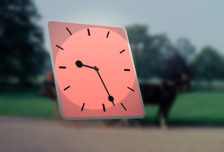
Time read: 9:27
